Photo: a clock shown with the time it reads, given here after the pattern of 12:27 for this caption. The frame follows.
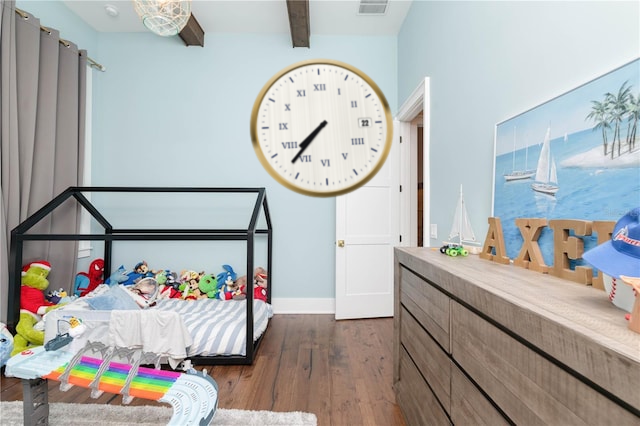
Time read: 7:37
